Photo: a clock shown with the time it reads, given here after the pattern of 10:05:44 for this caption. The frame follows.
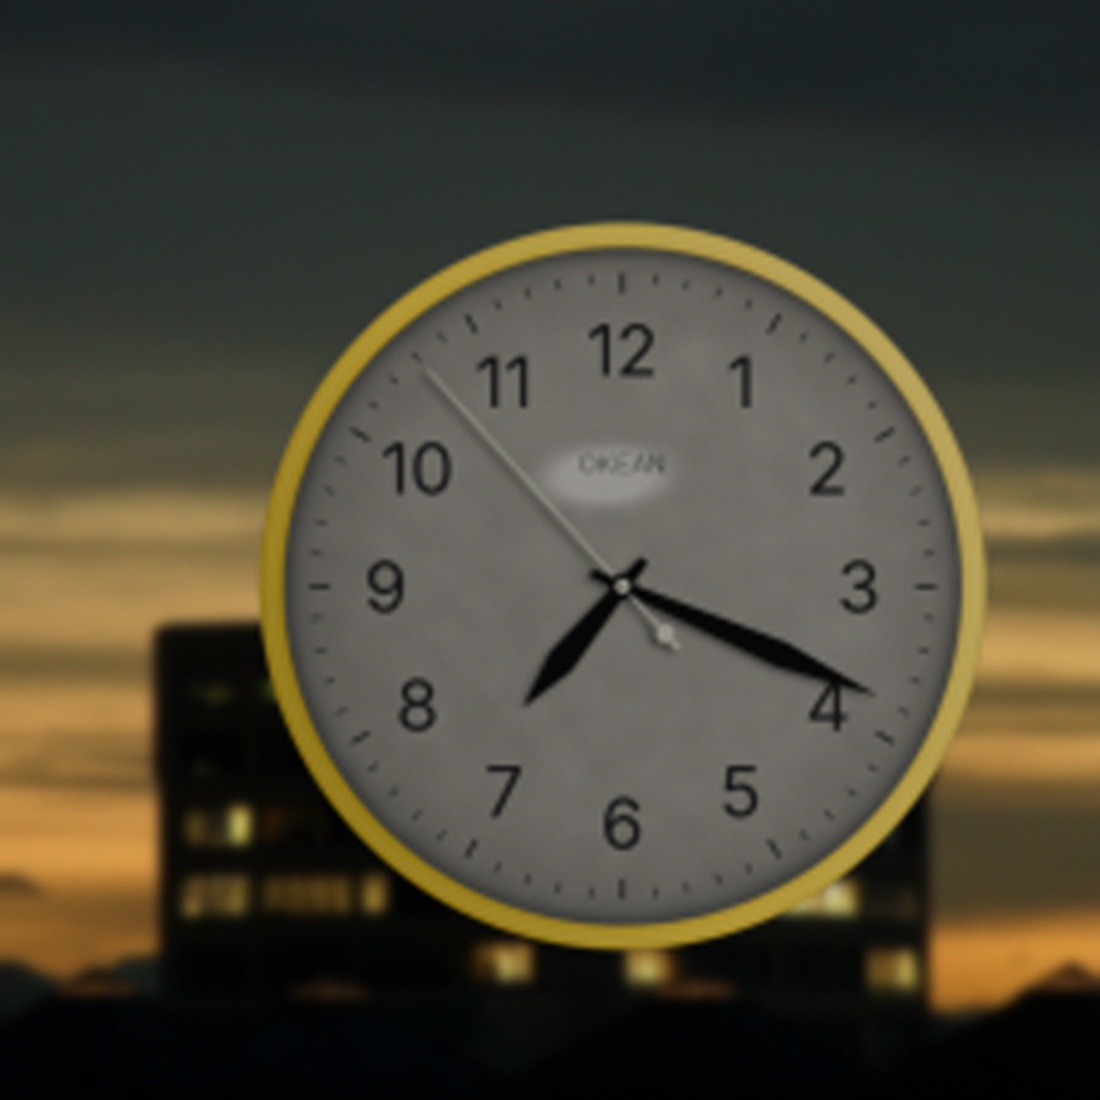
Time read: 7:18:53
